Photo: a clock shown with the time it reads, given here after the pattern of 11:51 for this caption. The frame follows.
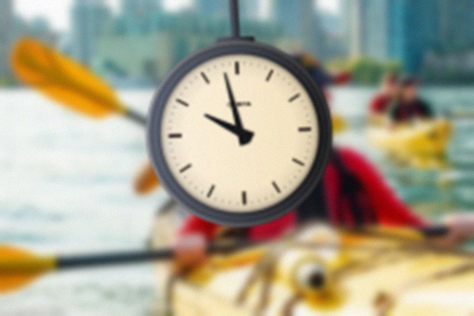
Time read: 9:58
